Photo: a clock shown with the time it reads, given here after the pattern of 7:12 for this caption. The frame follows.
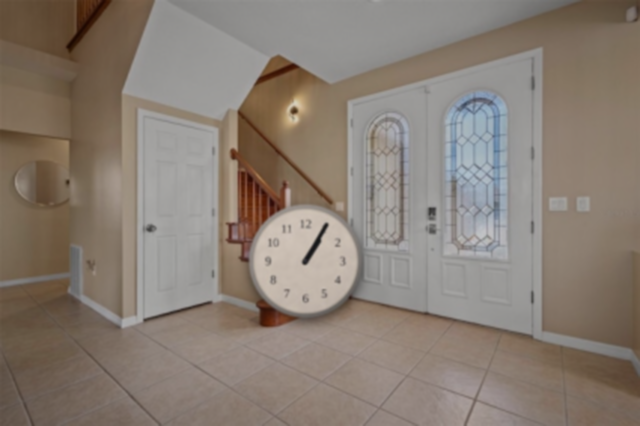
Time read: 1:05
